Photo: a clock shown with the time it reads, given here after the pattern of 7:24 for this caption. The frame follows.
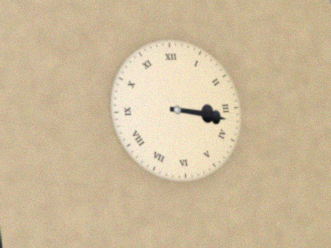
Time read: 3:17
